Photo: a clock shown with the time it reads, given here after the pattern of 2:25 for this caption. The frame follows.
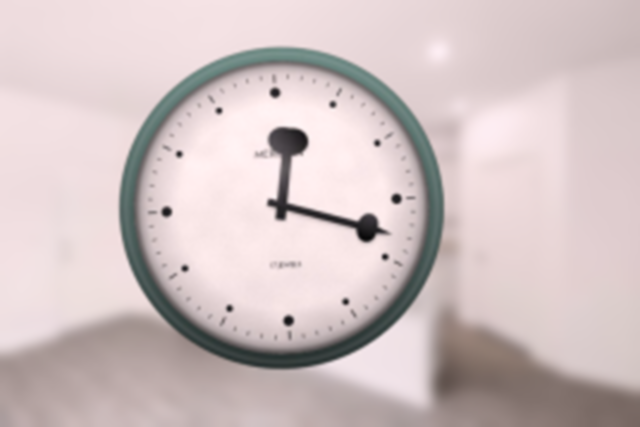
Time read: 12:18
